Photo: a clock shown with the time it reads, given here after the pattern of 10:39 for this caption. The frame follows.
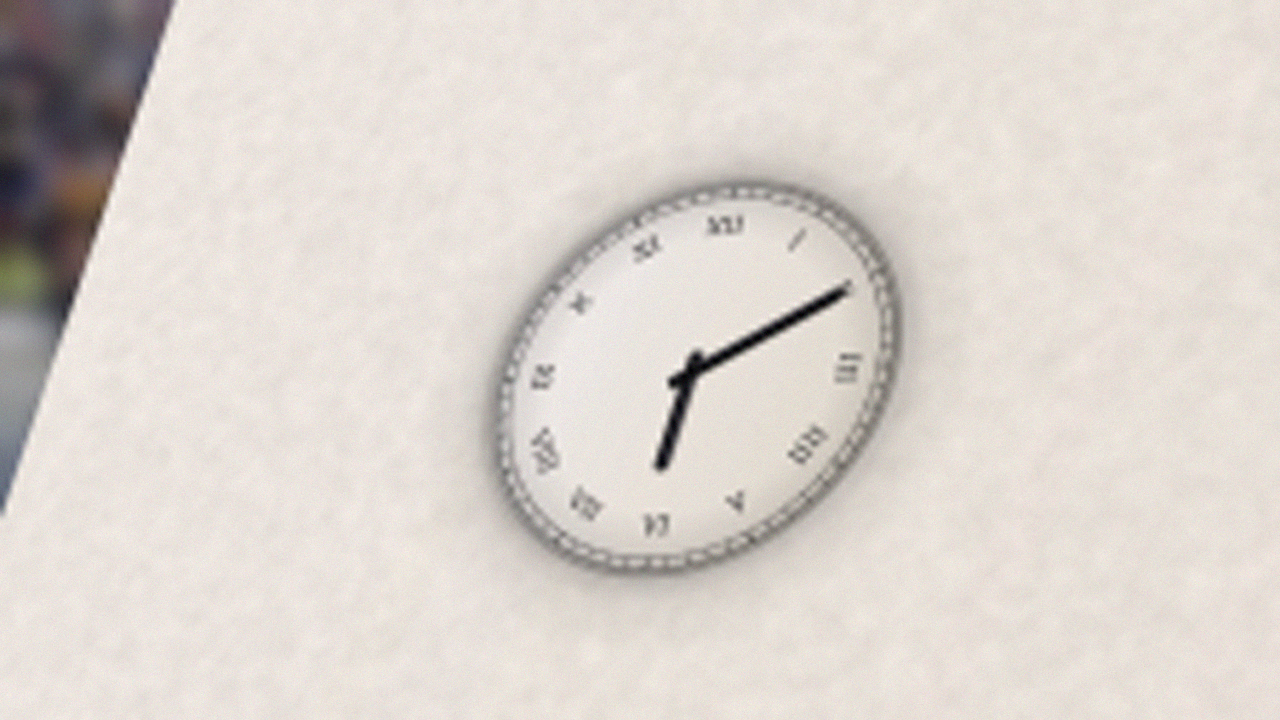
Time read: 6:10
